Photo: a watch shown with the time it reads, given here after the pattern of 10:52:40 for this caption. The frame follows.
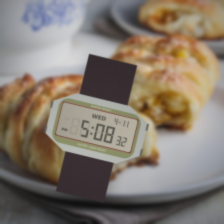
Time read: 5:08:32
